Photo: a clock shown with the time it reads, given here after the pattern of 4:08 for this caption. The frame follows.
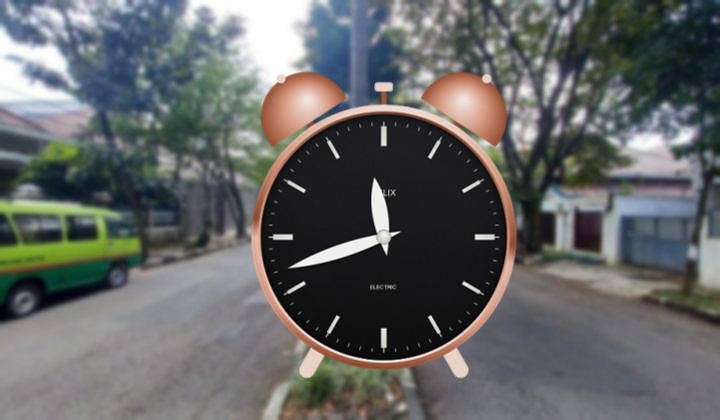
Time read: 11:42
